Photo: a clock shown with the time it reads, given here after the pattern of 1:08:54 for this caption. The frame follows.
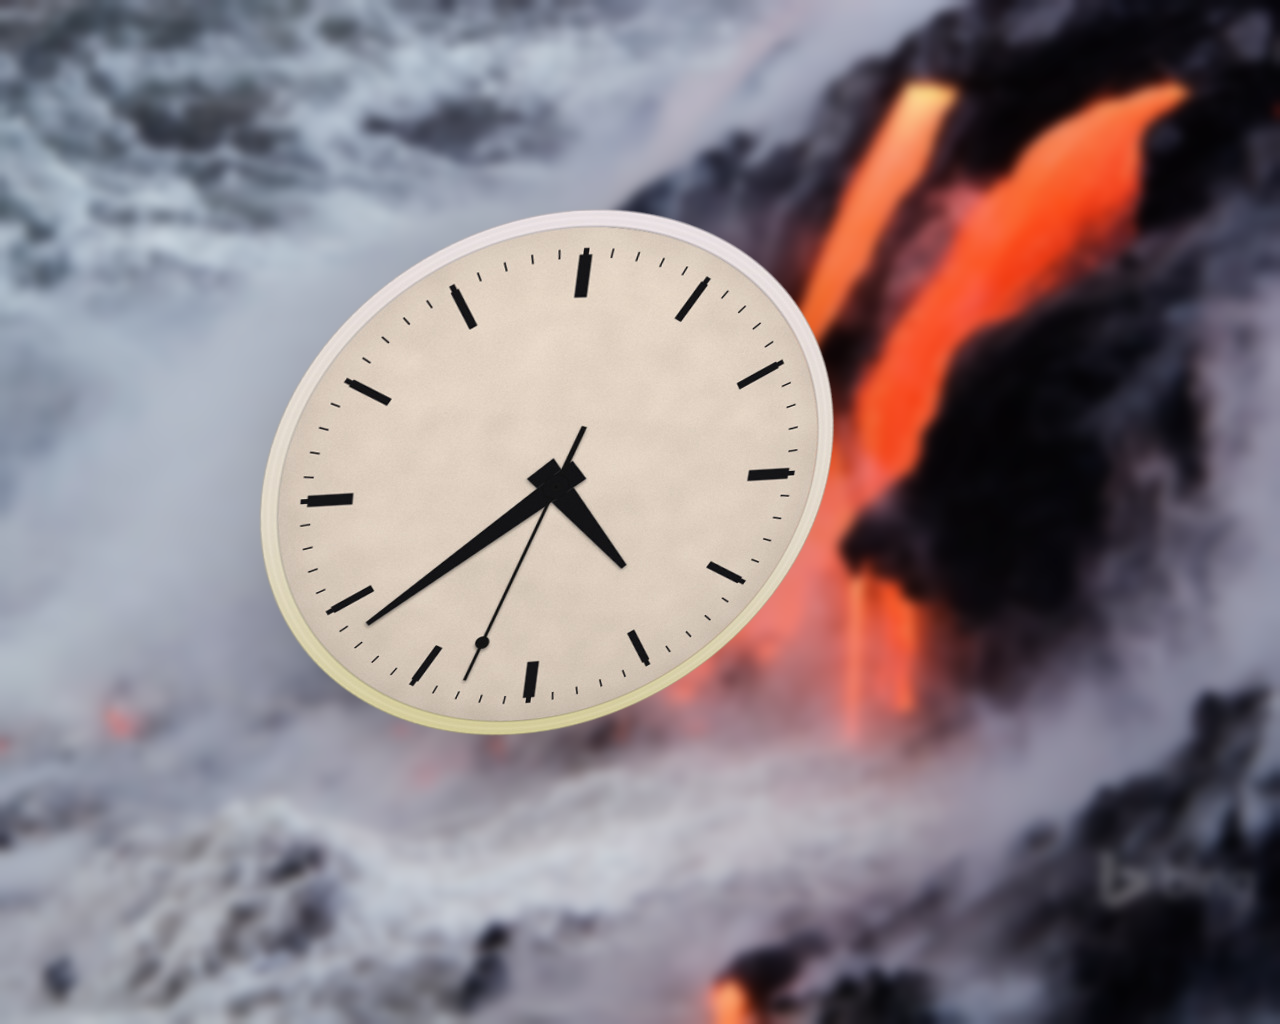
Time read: 4:38:33
